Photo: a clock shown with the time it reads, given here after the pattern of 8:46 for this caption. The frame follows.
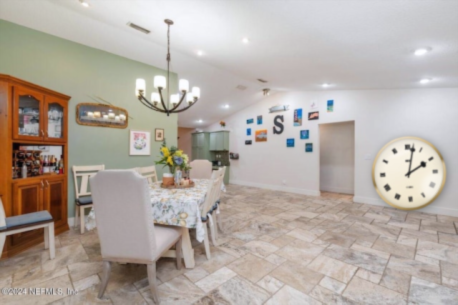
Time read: 2:02
